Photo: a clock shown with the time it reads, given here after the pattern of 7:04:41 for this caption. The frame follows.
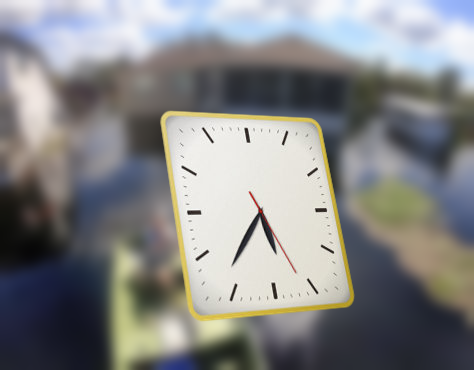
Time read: 5:36:26
